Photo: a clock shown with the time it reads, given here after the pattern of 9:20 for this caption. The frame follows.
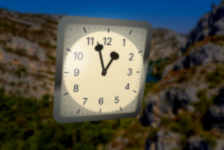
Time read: 12:57
